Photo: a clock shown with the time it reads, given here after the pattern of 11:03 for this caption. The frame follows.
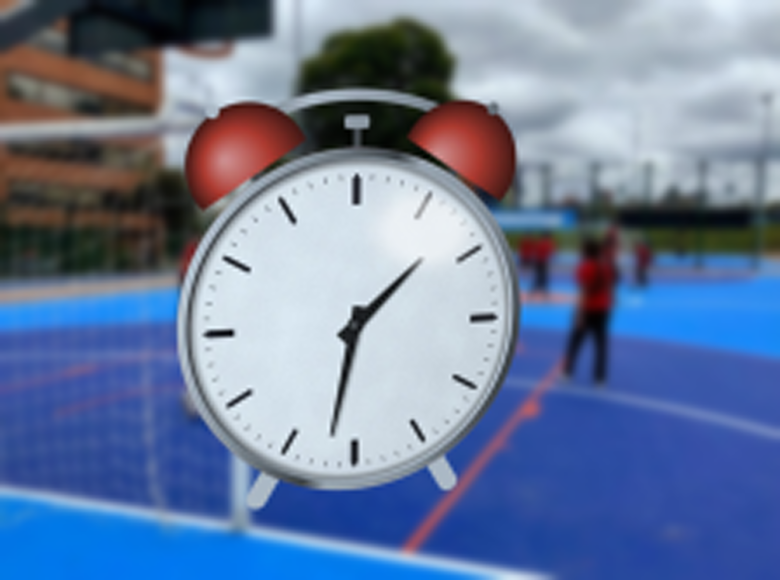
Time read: 1:32
